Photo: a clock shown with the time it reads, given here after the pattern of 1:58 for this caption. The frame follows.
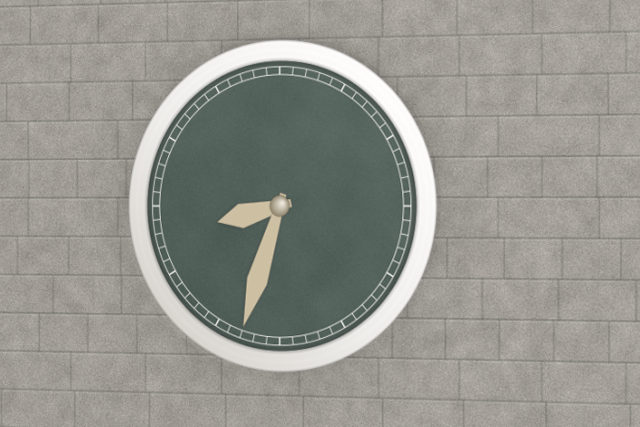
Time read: 8:33
